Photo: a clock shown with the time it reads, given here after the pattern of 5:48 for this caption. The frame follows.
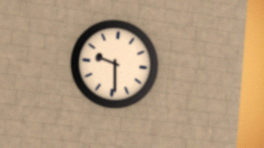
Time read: 9:29
